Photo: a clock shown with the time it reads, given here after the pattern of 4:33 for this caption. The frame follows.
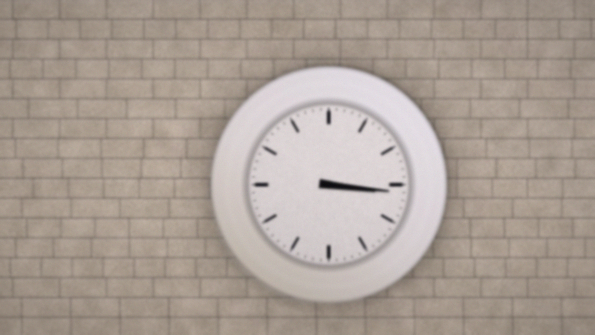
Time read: 3:16
